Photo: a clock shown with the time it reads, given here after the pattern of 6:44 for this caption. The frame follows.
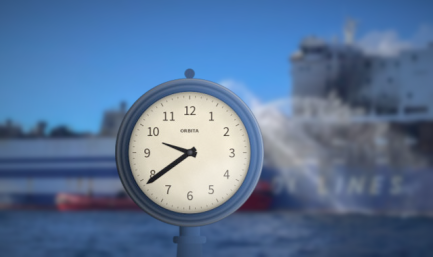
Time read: 9:39
